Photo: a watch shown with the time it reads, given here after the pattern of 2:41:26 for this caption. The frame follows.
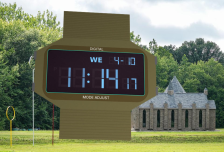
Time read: 11:14:17
